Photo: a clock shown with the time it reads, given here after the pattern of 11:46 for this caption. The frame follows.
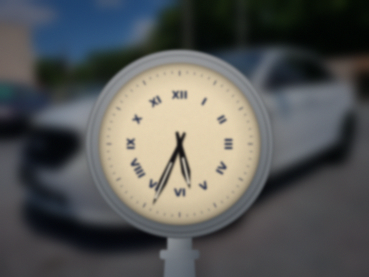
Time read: 5:34
